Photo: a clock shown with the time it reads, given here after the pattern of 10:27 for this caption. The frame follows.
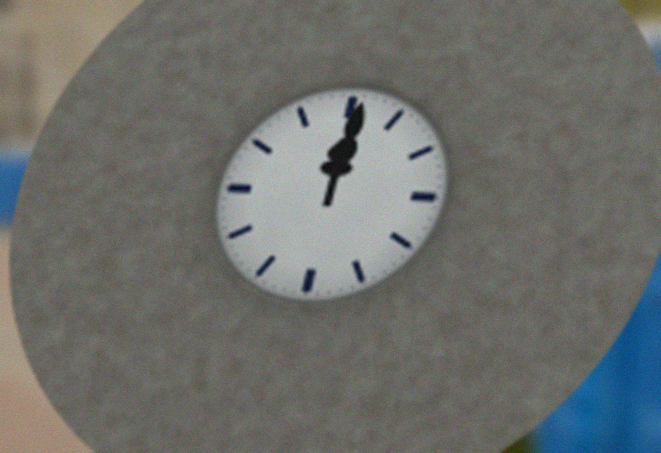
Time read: 12:01
